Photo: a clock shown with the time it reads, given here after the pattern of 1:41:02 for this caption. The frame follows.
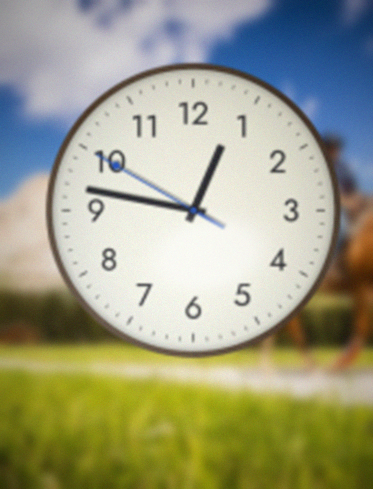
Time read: 12:46:50
